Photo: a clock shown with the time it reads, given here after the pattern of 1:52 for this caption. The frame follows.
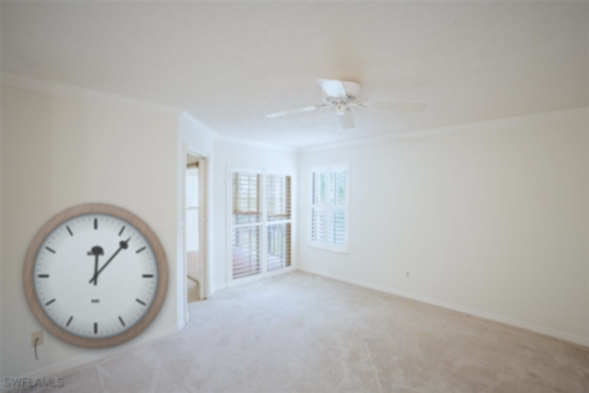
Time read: 12:07
